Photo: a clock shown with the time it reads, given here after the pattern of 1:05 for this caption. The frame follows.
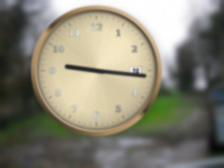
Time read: 9:16
